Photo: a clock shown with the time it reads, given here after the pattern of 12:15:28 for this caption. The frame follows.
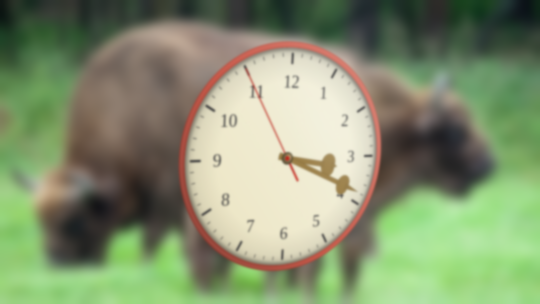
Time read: 3:18:55
